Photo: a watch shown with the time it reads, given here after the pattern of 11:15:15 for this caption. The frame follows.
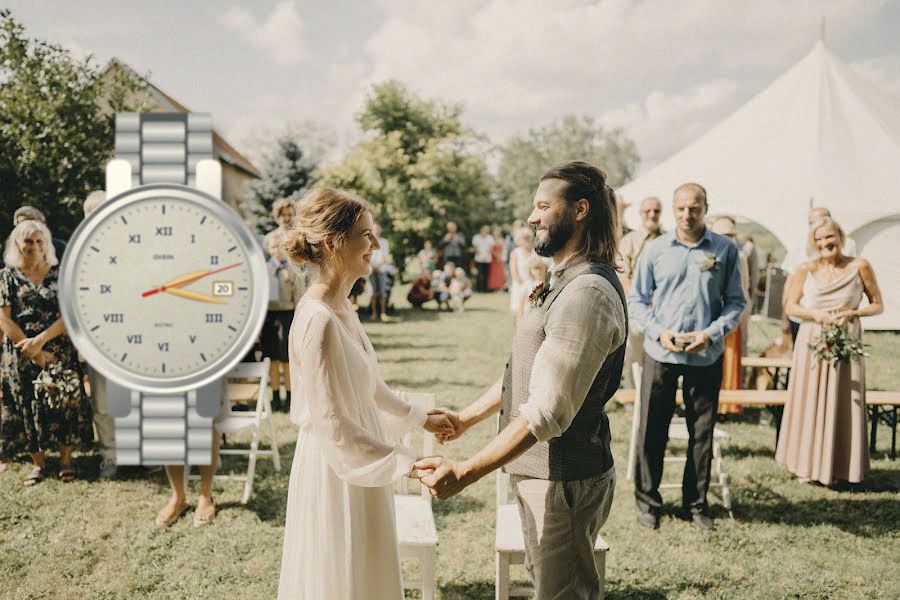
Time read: 2:17:12
